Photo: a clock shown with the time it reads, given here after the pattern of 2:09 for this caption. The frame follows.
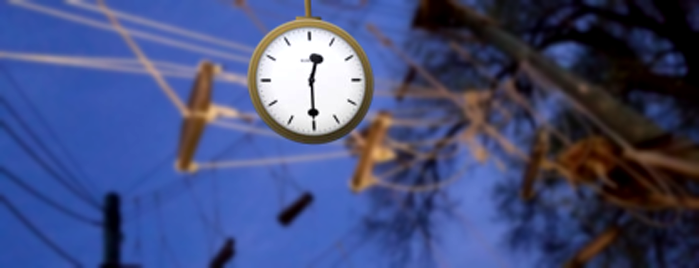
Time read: 12:30
